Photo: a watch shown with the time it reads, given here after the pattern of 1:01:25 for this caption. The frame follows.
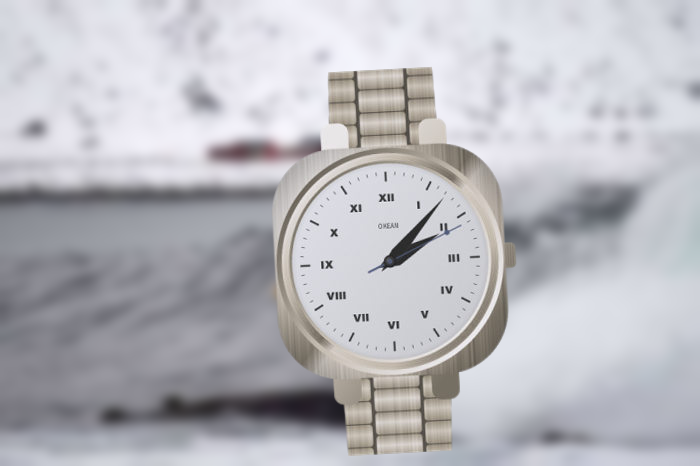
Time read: 2:07:11
